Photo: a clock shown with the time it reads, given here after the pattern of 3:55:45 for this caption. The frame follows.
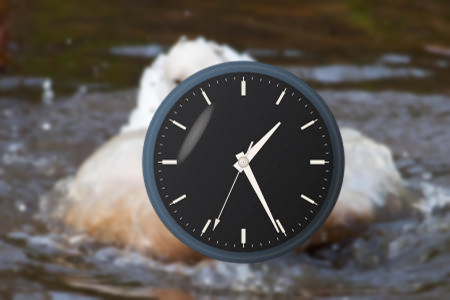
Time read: 1:25:34
